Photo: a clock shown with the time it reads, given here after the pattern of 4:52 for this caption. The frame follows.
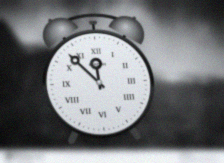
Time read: 11:53
